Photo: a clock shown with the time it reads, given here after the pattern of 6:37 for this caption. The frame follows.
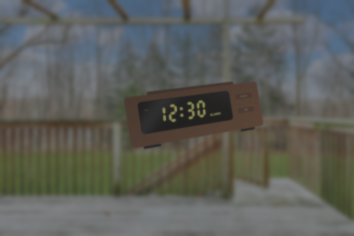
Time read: 12:30
